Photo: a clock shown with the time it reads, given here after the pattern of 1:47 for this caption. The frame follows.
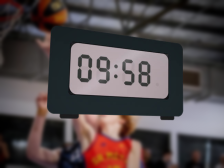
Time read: 9:58
